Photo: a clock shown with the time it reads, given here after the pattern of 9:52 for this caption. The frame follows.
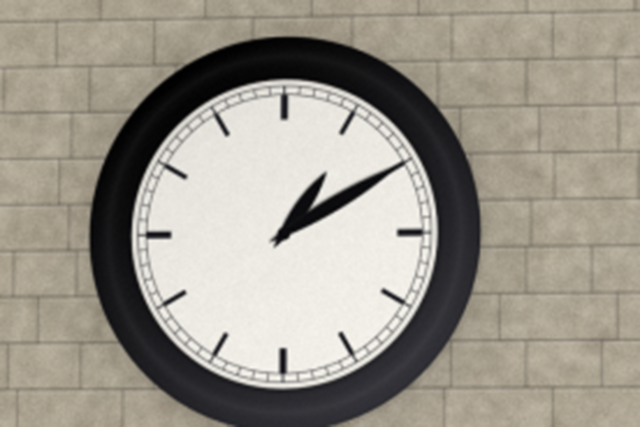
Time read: 1:10
